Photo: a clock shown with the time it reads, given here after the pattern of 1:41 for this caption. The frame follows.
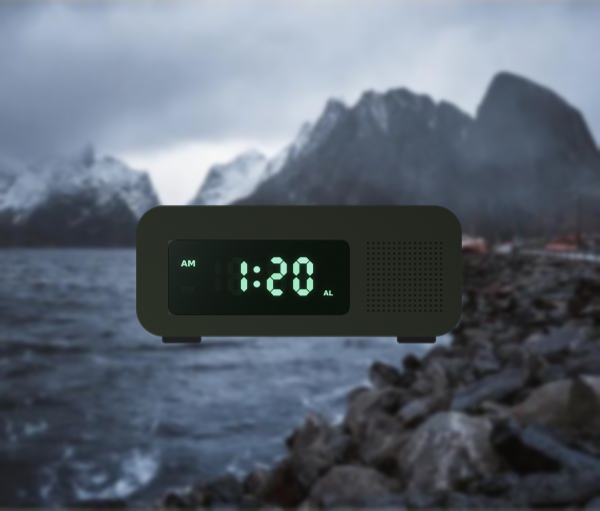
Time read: 1:20
